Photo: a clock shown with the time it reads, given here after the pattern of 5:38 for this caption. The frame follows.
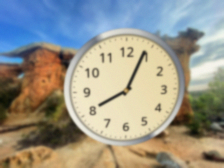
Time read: 8:04
